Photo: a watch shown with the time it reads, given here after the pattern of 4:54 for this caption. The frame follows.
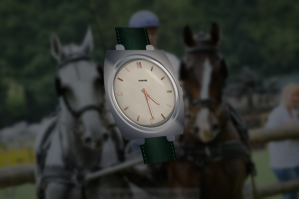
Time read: 4:29
